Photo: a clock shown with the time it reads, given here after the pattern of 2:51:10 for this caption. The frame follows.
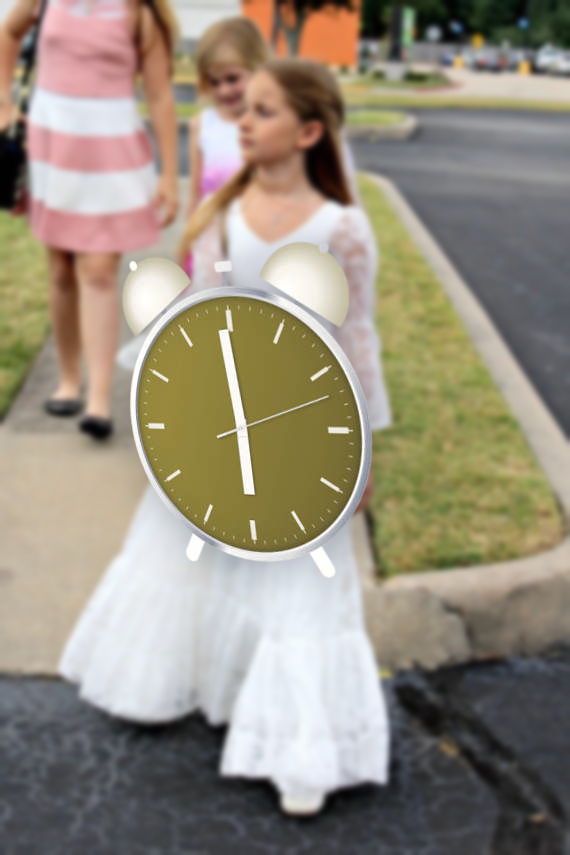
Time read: 5:59:12
